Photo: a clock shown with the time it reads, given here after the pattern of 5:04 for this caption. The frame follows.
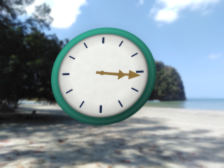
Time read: 3:16
